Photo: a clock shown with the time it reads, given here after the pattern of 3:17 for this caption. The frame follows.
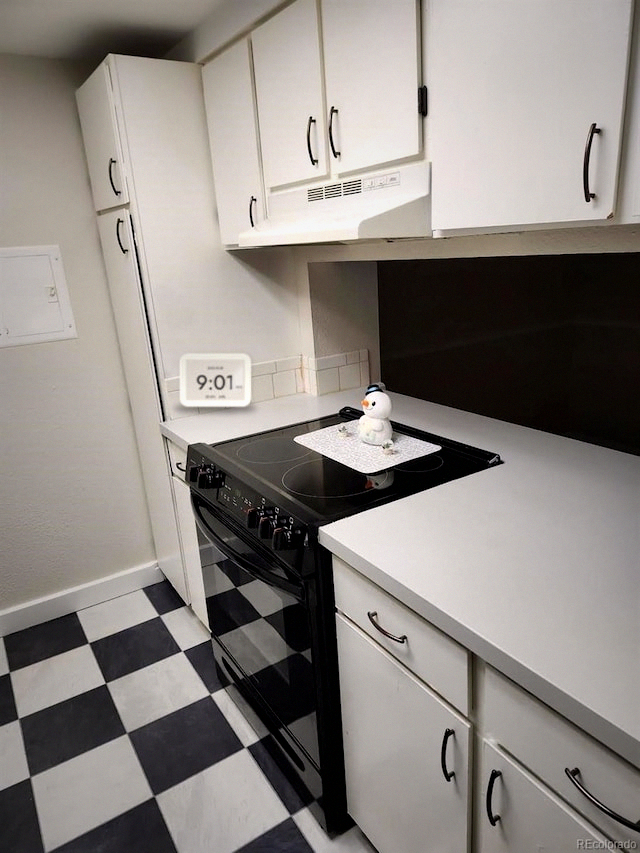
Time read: 9:01
